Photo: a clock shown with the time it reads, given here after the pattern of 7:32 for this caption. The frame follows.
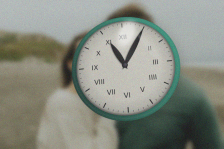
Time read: 11:05
